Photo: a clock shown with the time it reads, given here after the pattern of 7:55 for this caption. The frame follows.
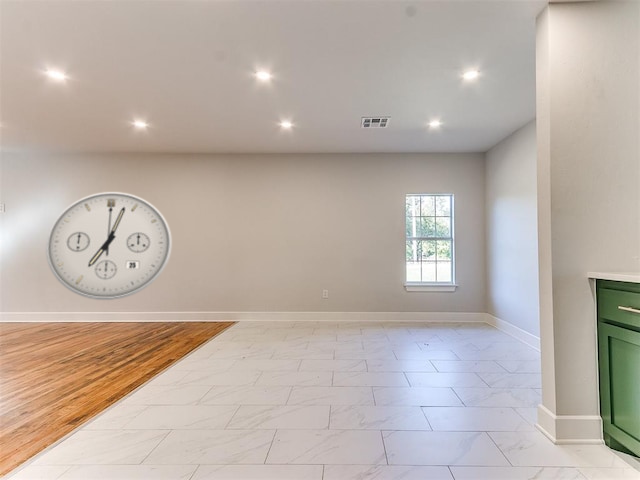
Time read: 7:03
